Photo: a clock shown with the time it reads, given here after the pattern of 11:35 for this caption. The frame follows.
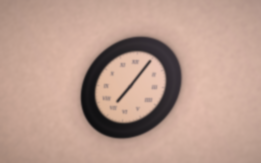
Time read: 7:05
